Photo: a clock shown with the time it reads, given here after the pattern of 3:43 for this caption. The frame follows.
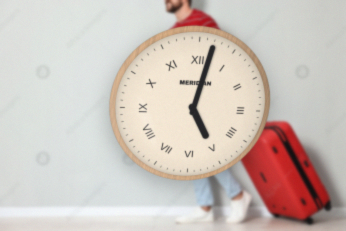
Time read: 5:02
